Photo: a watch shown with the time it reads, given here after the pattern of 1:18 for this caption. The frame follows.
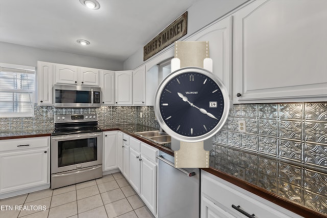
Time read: 10:20
